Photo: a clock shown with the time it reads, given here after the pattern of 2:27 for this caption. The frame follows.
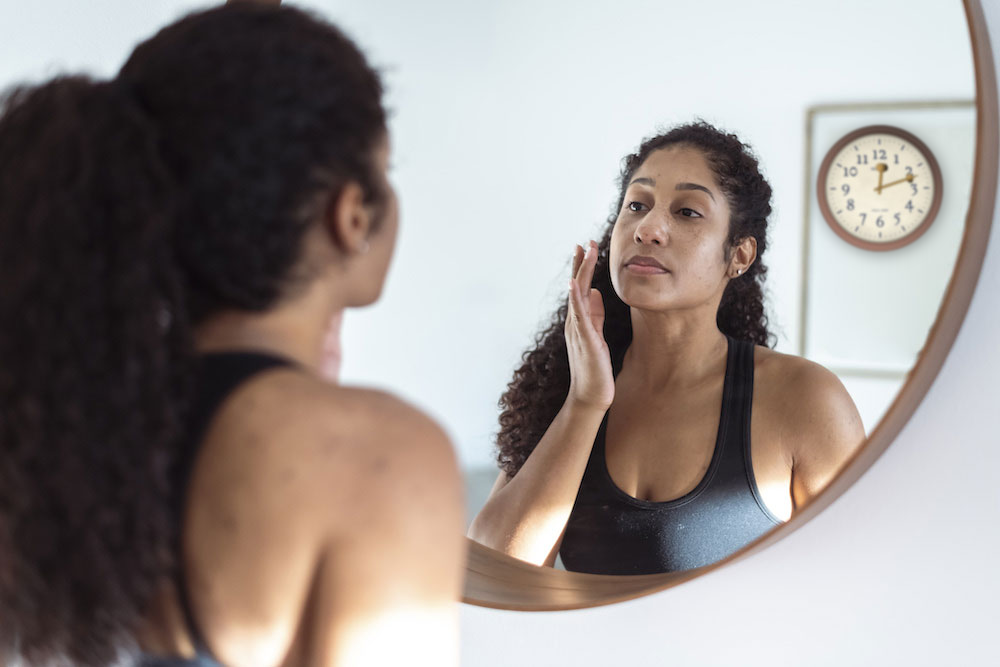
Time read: 12:12
